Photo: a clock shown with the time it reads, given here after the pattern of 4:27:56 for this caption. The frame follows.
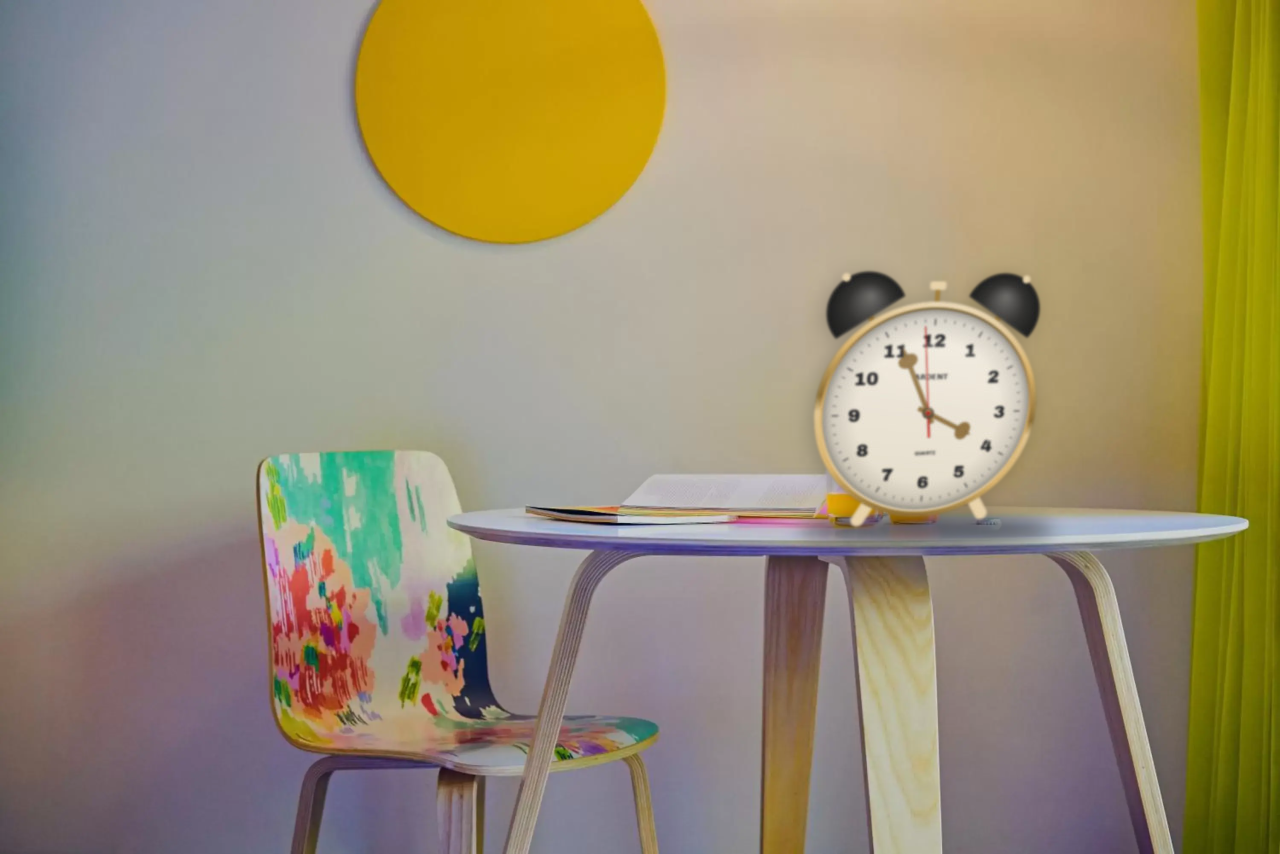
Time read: 3:55:59
